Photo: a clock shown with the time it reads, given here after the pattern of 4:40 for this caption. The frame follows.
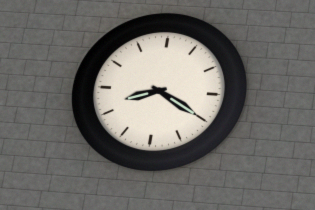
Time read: 8:20
